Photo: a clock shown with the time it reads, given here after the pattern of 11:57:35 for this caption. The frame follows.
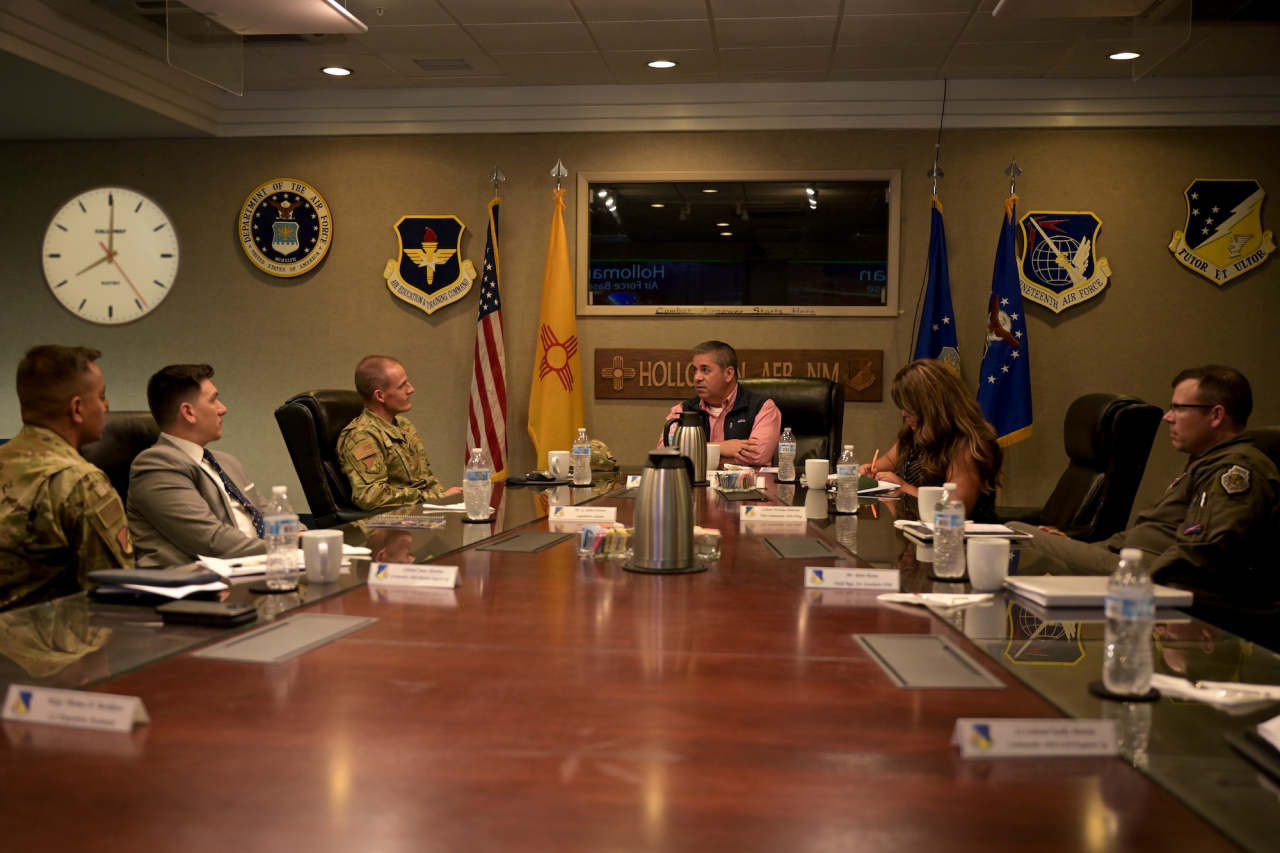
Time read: 8:00:24
